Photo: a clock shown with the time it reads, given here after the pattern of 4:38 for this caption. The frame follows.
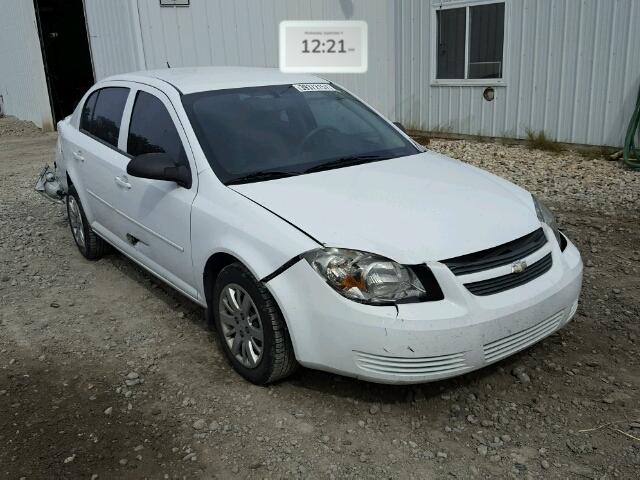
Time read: 12:21
